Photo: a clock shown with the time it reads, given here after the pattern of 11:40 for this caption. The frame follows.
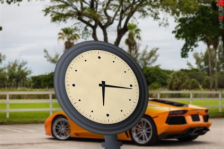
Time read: 6:16
